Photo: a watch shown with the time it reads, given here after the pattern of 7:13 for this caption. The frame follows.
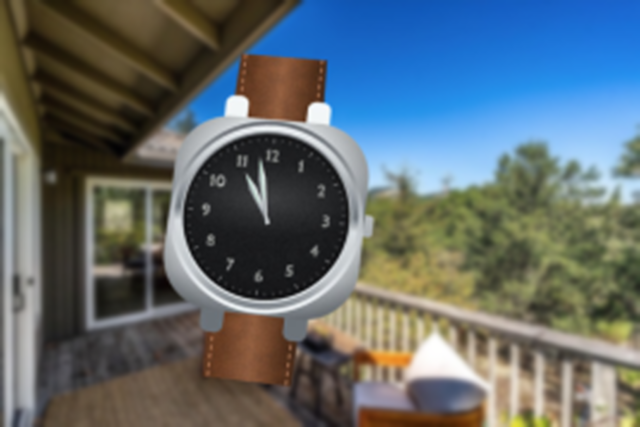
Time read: 10:58
